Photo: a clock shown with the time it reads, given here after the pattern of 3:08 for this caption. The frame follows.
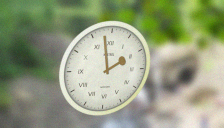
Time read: 1:58
